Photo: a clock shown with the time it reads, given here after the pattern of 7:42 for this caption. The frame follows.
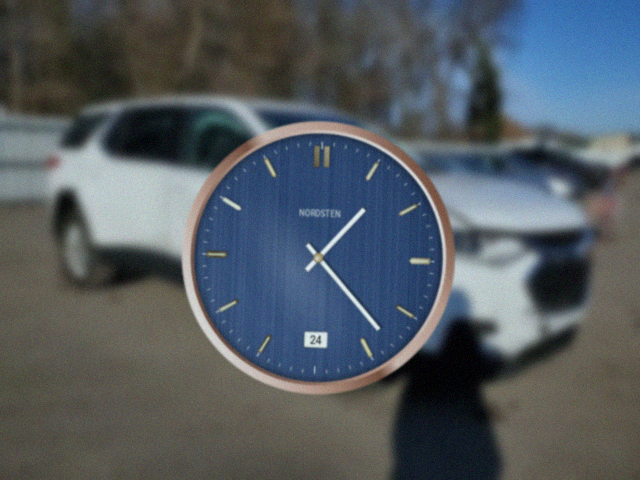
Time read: 1:23
